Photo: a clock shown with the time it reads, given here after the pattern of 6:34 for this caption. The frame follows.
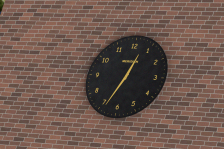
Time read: 12:34
